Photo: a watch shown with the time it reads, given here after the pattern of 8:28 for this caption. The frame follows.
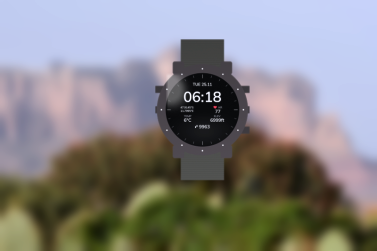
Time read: 6:18
